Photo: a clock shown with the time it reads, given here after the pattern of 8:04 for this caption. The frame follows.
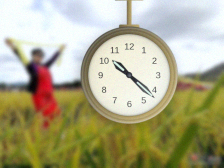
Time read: 10:22
